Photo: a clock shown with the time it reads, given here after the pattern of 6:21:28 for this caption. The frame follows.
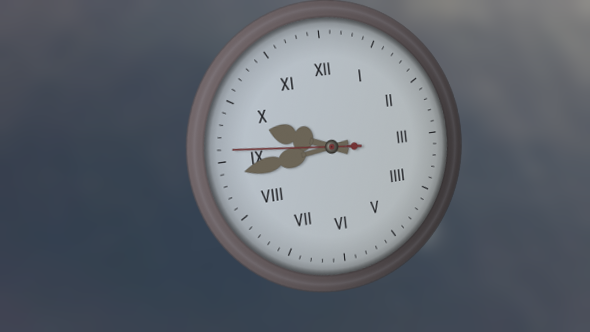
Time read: 9:43:46
